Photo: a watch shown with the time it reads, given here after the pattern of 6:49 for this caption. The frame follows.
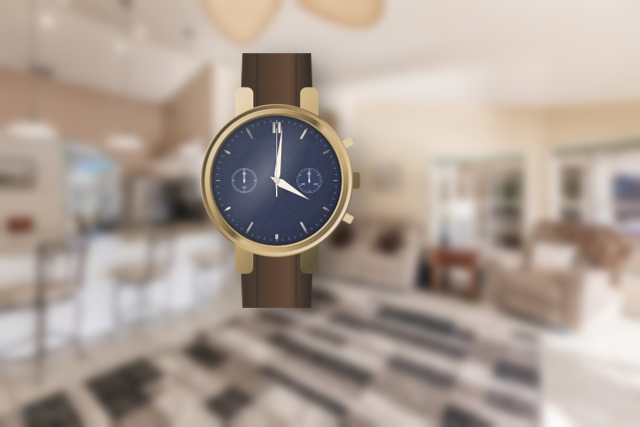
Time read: 4:01
